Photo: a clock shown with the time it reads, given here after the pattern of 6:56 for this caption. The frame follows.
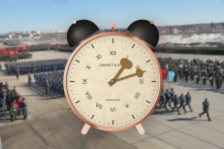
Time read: 1:12
